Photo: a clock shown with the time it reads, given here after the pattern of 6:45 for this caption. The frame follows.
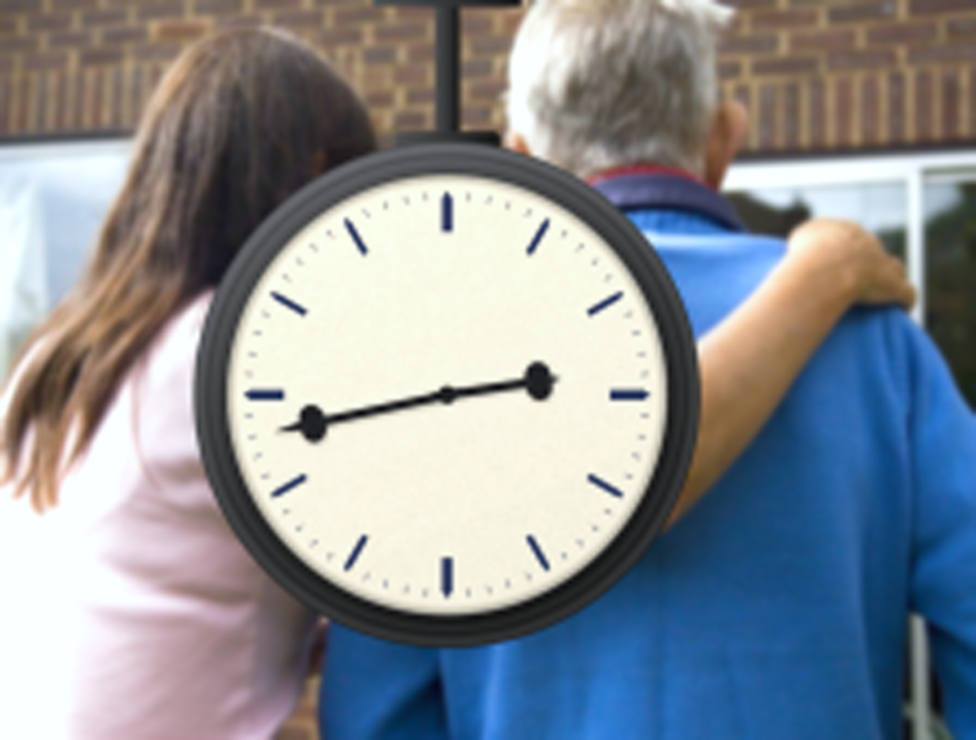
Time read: 2:43
